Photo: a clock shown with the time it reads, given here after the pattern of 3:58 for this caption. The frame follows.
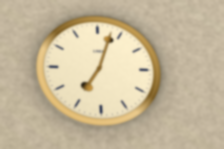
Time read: 7:03
